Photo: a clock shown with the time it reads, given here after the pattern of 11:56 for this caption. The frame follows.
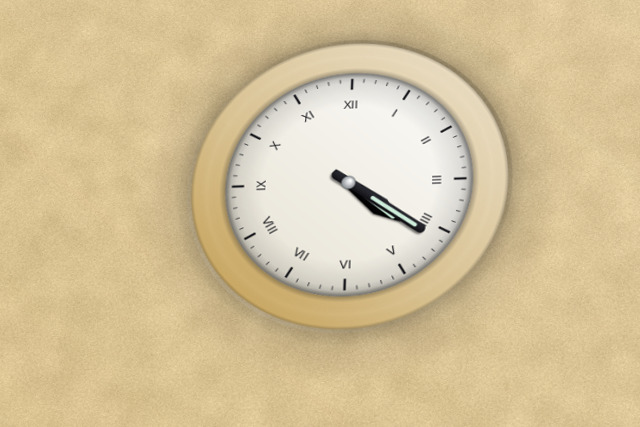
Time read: 4:21
